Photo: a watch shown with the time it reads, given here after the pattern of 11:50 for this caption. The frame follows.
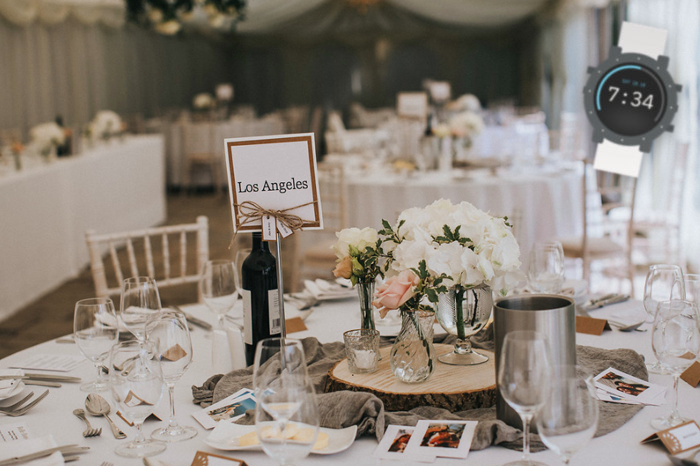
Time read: 7:34
